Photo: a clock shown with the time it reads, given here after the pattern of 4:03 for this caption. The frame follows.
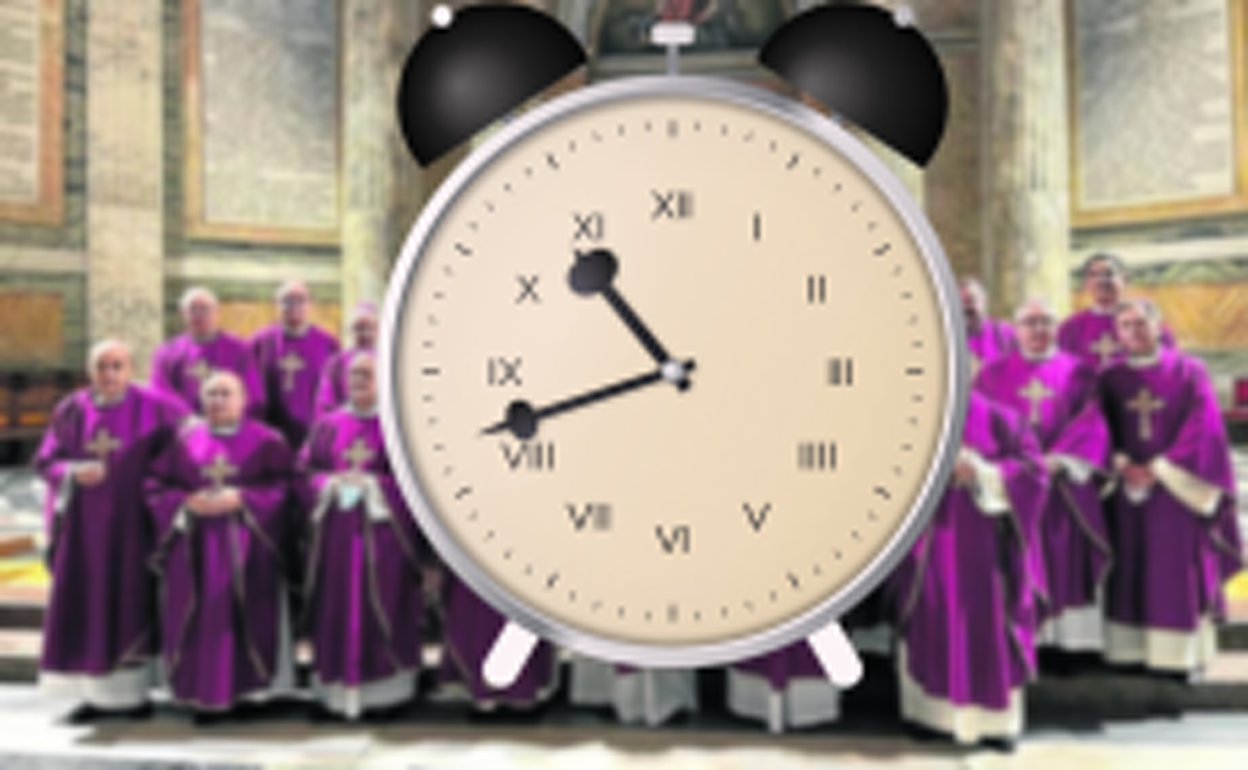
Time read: 10:42
